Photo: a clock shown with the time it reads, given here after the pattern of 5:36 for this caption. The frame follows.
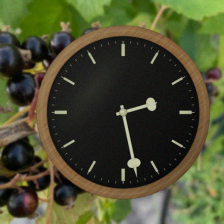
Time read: 2:28
